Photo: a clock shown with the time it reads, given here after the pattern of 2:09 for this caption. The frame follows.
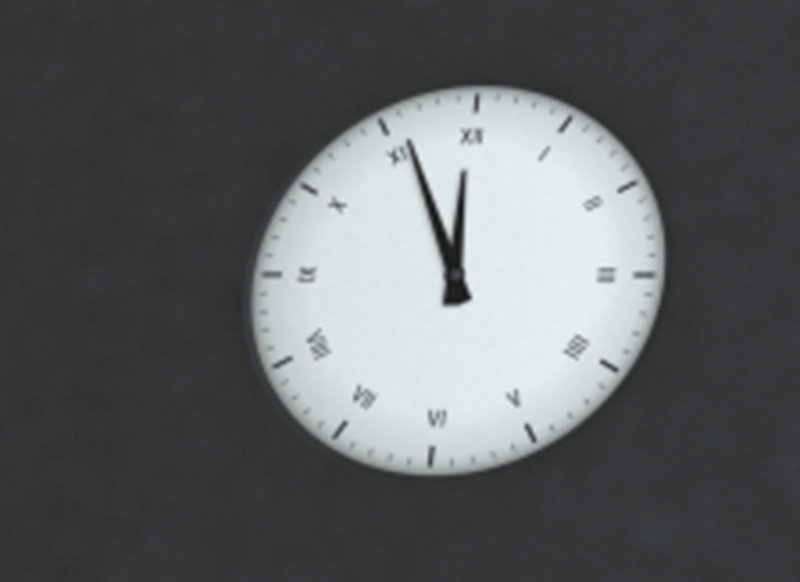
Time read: 11:56
